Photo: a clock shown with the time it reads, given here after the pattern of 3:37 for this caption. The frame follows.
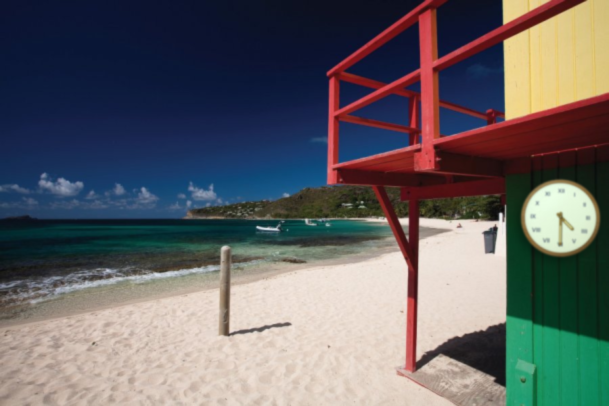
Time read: 4:30
